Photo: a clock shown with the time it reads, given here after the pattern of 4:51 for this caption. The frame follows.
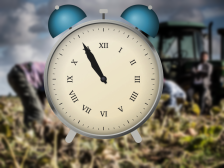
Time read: 10:55
